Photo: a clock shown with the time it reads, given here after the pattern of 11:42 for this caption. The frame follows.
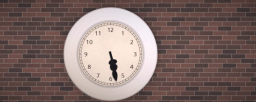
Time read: 5:28
